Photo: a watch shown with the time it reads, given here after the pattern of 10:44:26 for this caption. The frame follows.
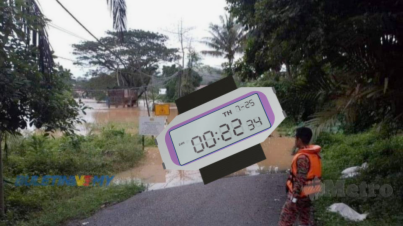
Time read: 0:22:34
